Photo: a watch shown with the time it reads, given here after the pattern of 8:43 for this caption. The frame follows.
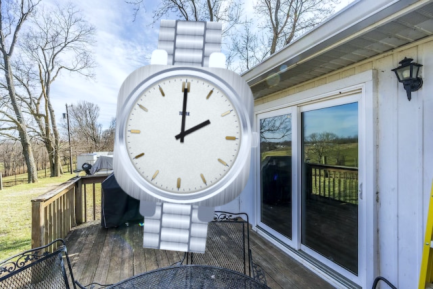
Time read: 2:00
